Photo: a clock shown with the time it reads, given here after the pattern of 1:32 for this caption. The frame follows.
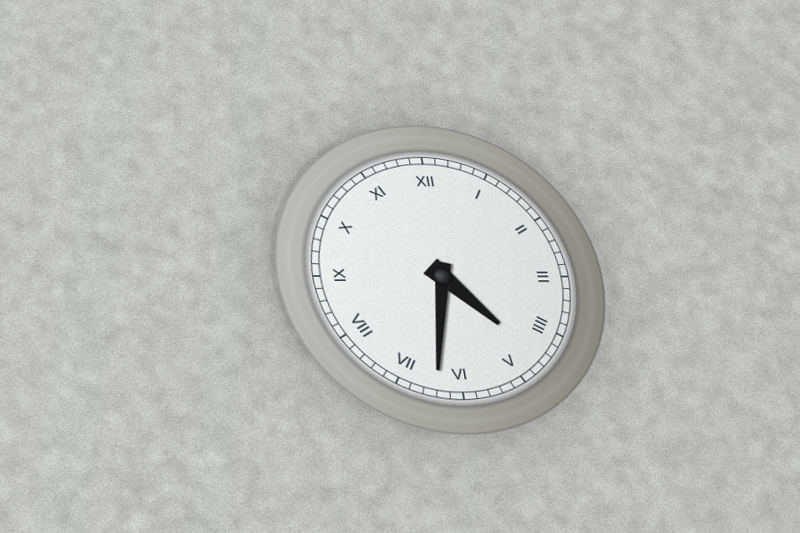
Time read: 4:32
